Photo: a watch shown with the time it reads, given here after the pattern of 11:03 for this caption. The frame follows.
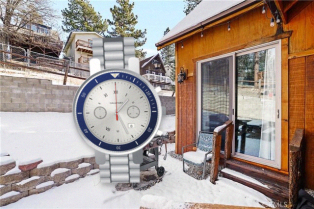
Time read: 1:26
